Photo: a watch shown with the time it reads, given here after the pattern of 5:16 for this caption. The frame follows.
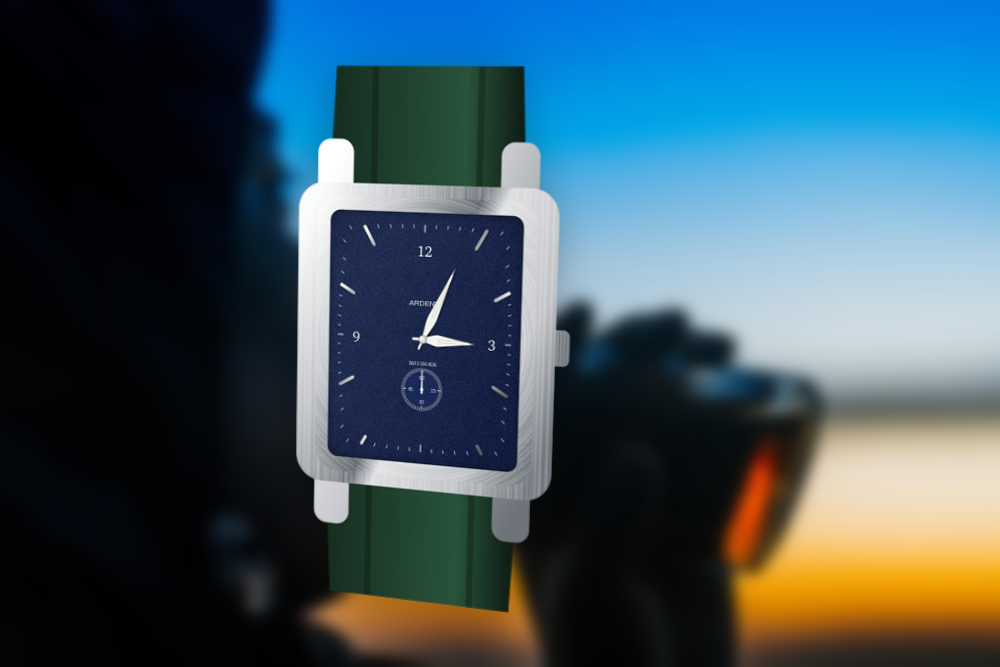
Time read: 3:04
